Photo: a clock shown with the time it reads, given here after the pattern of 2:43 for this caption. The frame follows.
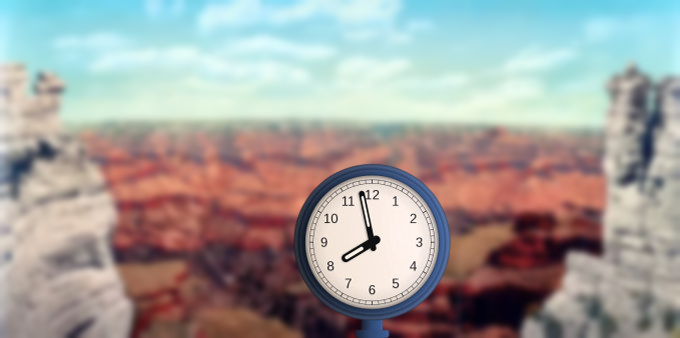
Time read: 7:58
